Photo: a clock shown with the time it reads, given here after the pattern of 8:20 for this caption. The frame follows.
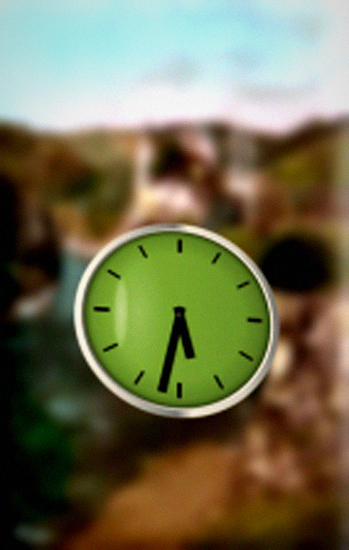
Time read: 5:32
